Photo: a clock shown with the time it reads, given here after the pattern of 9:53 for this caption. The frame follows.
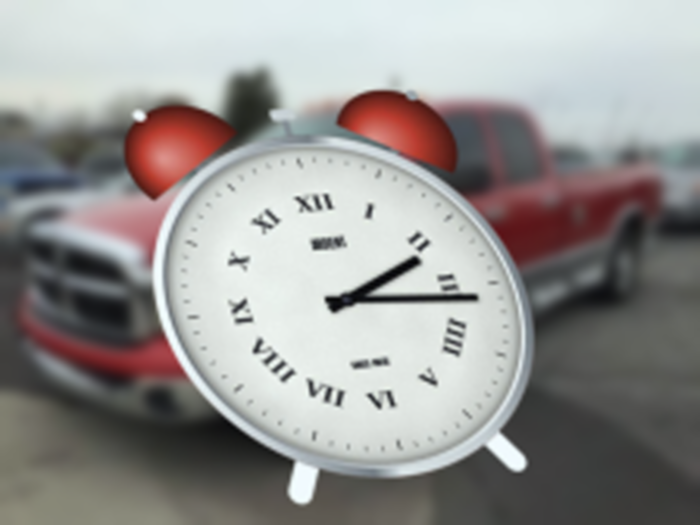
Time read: 2:16
